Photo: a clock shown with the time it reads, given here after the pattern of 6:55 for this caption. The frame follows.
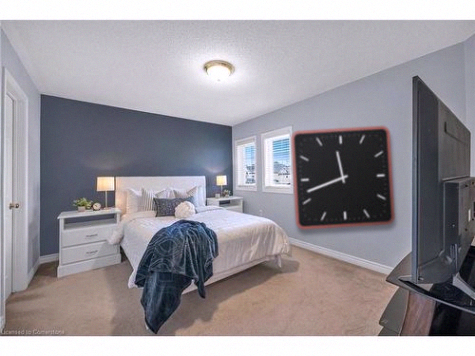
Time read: 11:42
